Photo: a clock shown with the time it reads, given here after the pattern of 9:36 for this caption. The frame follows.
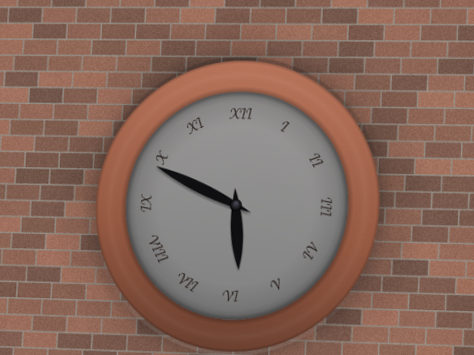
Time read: 5:49
